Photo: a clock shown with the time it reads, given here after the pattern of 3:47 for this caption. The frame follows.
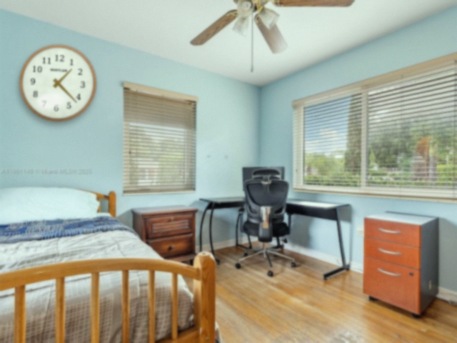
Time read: 1:22
